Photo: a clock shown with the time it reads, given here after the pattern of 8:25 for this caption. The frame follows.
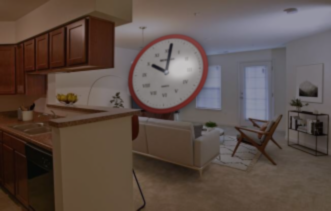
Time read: 10:01
